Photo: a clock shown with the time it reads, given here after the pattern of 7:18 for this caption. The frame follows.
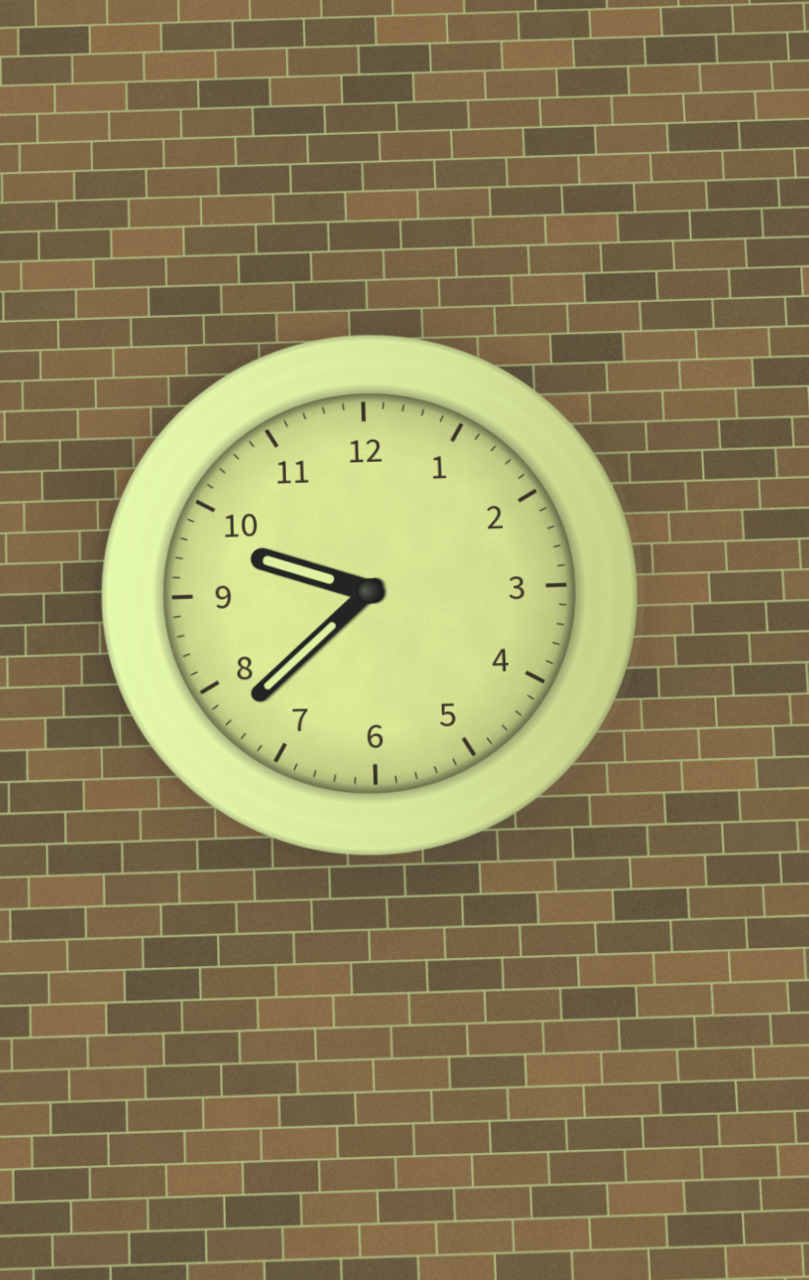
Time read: 9:38
